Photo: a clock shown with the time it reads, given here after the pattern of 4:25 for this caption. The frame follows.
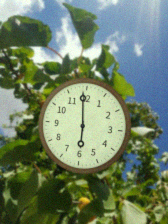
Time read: 5:59
